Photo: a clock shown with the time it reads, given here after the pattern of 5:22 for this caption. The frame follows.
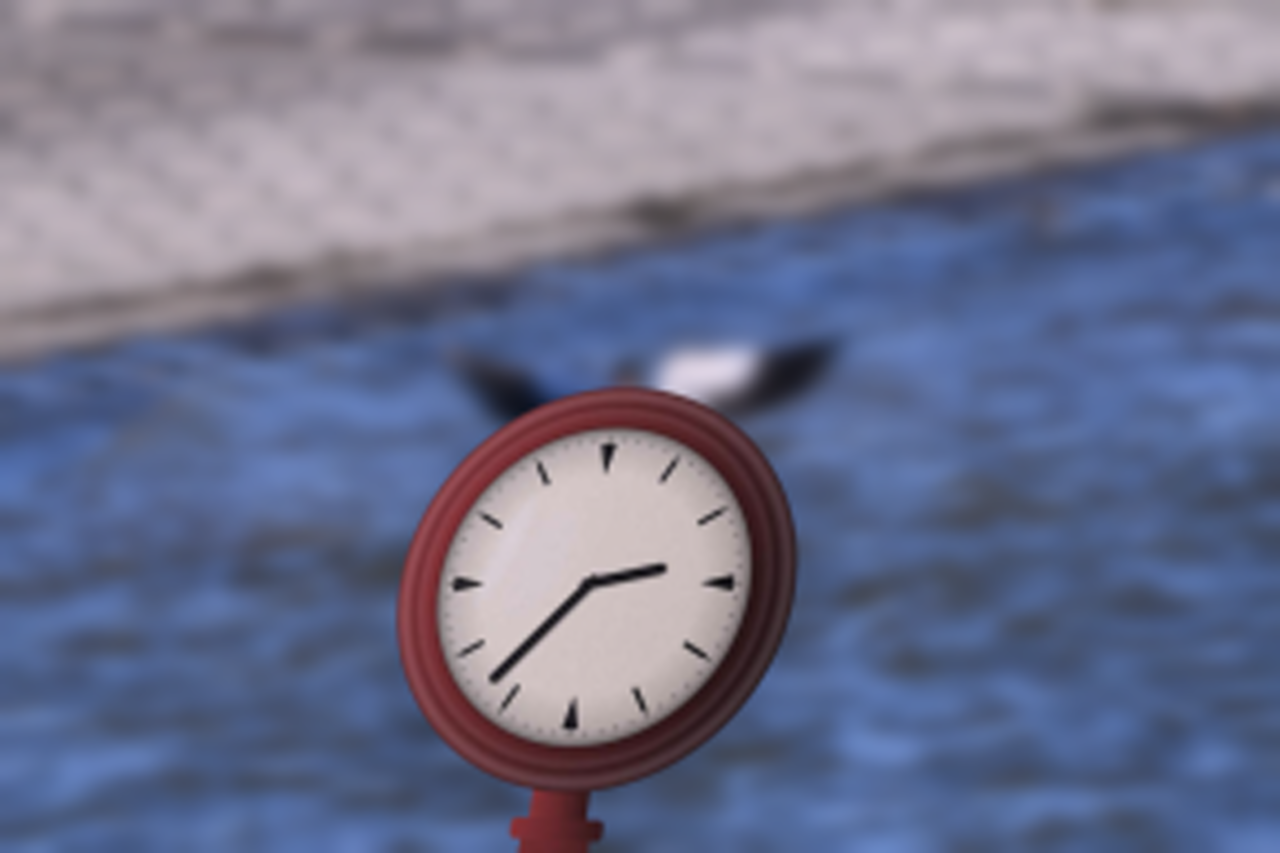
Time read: 2:37
